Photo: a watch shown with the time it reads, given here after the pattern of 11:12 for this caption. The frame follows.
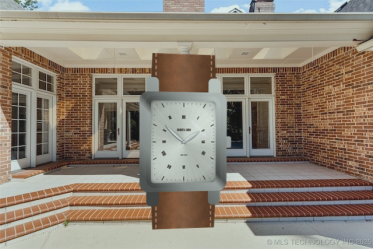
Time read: 1:52
